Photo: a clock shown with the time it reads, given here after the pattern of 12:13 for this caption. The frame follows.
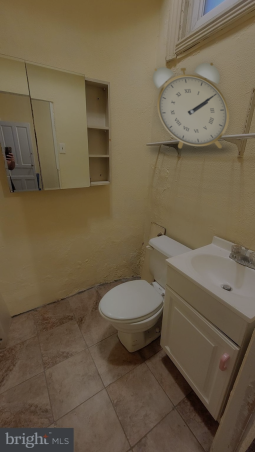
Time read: 2:10
